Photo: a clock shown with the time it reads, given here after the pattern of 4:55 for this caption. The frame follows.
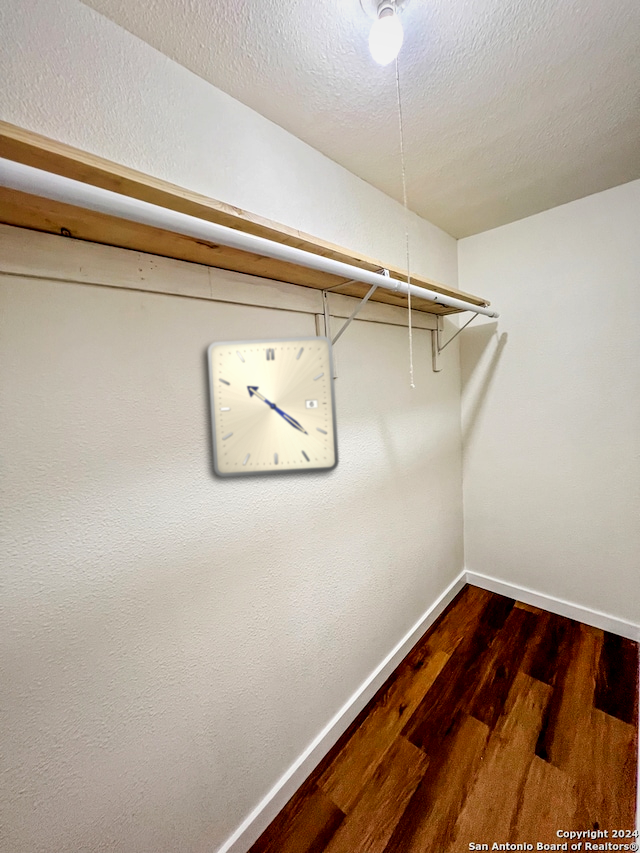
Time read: 10:22
